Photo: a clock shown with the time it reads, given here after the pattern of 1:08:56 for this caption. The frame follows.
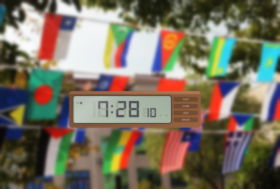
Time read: 7:28:10
